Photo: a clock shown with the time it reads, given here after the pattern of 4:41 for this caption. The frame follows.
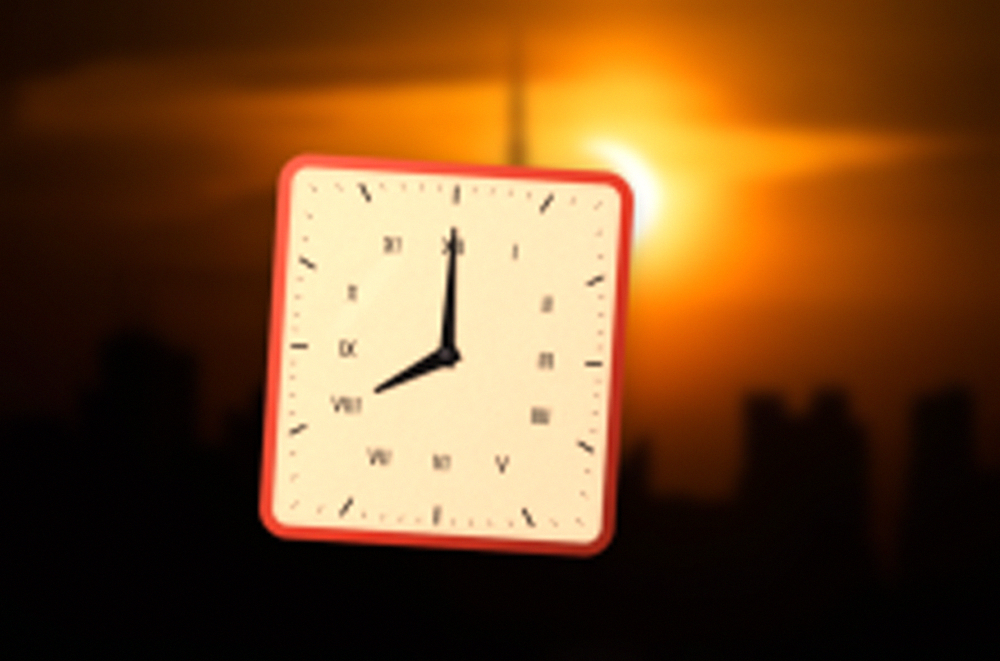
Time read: 8:00
